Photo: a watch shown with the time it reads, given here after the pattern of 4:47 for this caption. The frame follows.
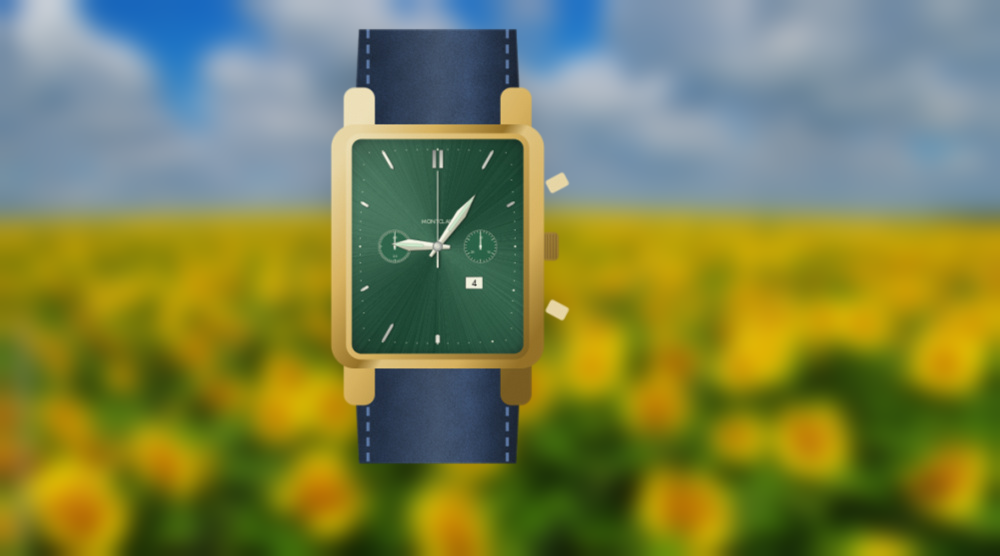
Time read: 9:06
